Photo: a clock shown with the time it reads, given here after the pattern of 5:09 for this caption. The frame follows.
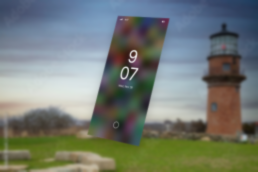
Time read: 9:07
